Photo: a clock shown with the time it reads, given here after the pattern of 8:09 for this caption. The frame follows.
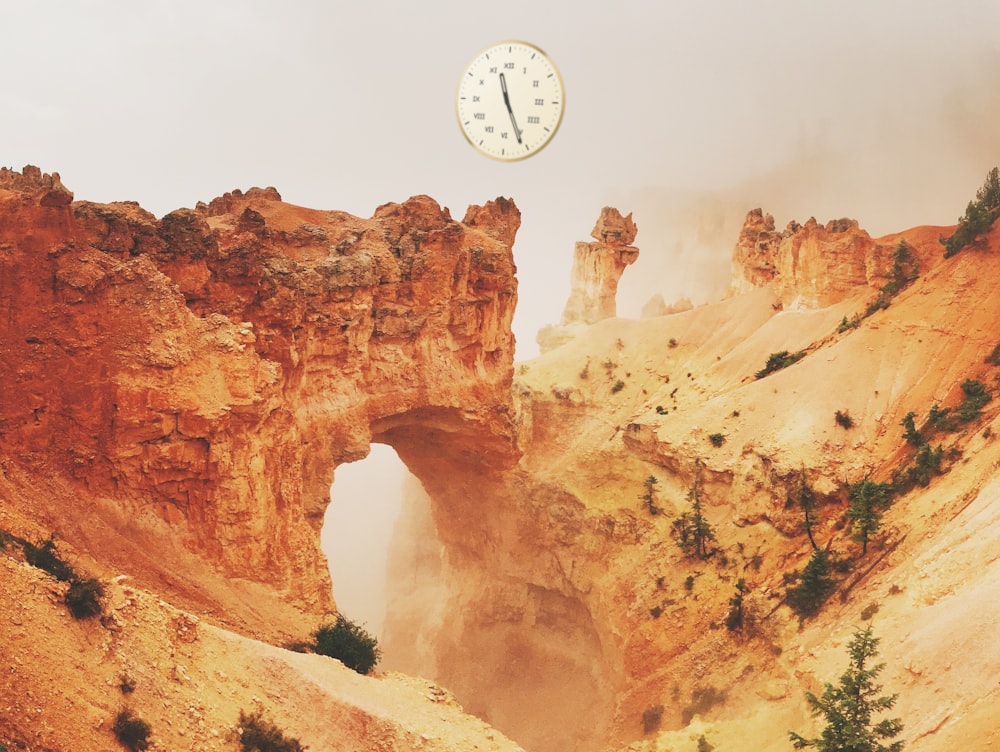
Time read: 11:26
